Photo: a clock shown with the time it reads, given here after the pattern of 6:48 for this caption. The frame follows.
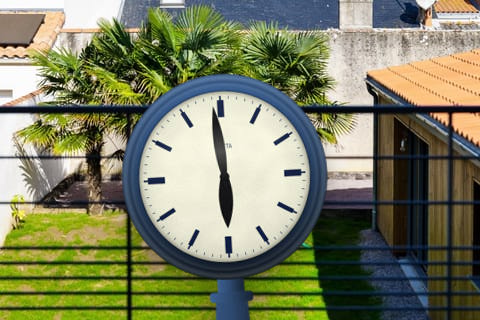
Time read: 5:59
